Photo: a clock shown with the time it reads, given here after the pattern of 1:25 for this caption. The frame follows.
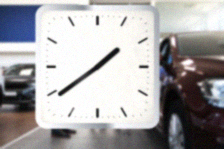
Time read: 1:39
